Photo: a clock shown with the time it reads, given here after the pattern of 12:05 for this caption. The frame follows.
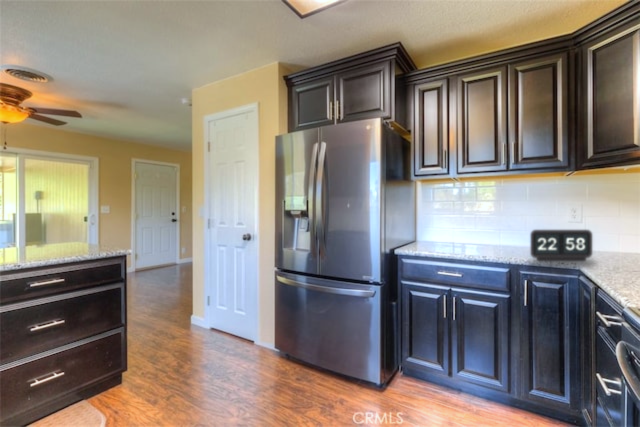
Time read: 22:58
